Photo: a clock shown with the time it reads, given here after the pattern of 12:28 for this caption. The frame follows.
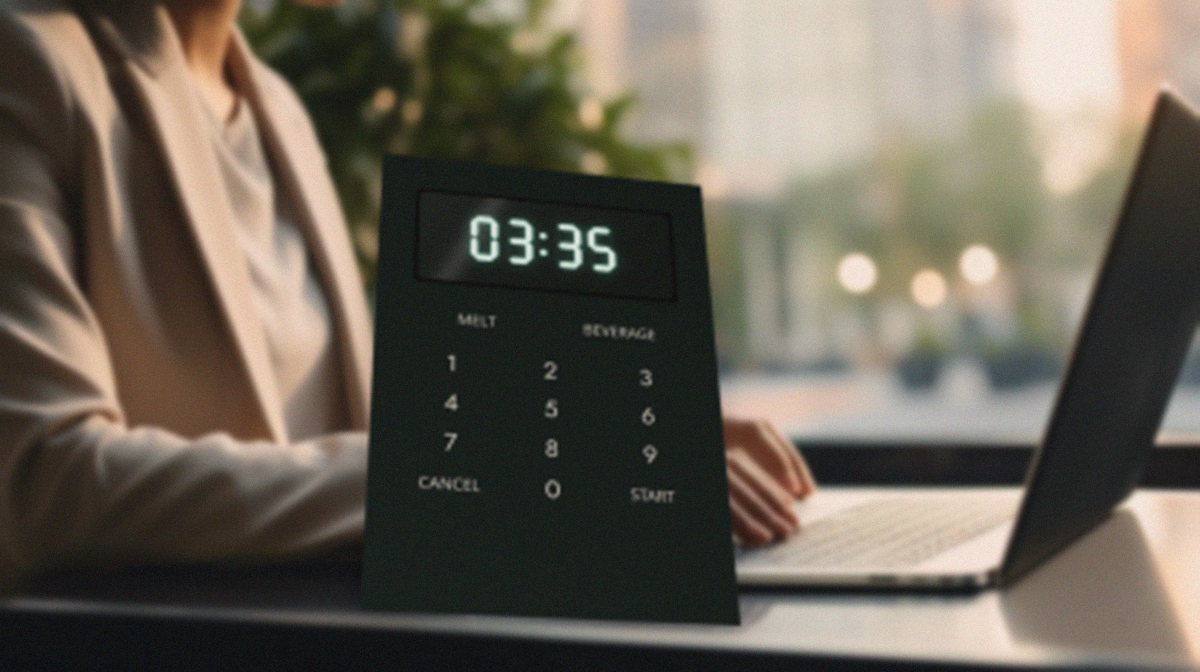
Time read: 3:35
